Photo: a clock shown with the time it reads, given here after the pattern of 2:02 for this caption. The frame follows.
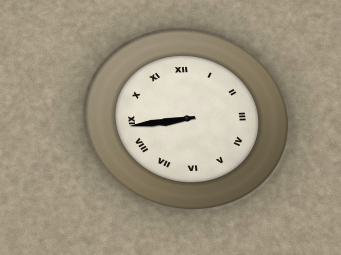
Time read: 8:44
